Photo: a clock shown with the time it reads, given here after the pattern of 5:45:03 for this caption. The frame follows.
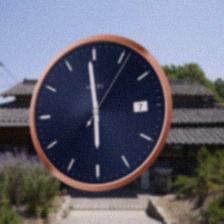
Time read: 5:59:06
